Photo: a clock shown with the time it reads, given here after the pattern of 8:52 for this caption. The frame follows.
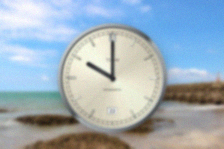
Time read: 10:00
